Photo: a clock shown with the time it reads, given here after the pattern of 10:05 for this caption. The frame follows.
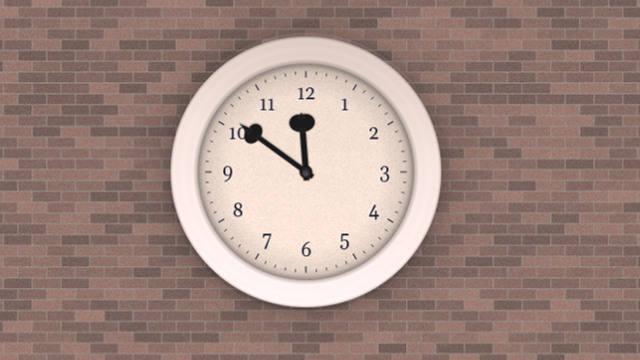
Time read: 11:51
